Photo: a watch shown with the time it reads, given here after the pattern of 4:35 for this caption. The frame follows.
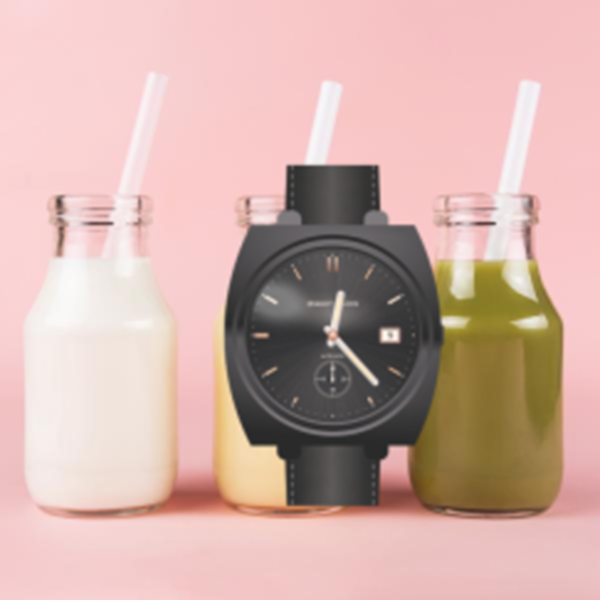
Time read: 12:23
